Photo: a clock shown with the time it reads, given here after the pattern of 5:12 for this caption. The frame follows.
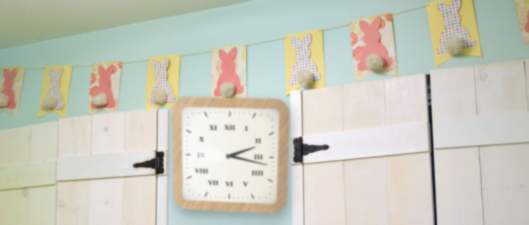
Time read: 2:17
